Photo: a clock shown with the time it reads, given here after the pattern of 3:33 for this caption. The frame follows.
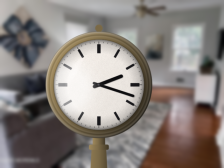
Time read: 2:18
